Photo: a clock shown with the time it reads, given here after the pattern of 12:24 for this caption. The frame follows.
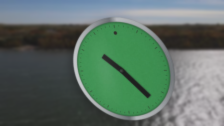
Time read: 10:23
